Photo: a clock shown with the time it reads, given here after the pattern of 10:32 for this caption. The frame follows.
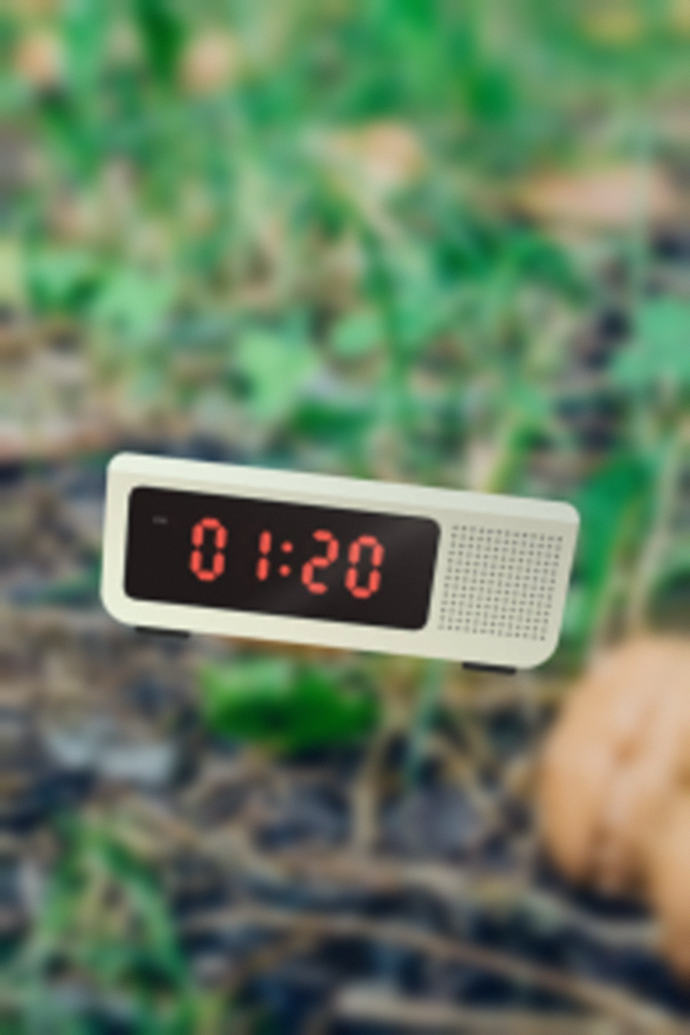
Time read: 1:20
